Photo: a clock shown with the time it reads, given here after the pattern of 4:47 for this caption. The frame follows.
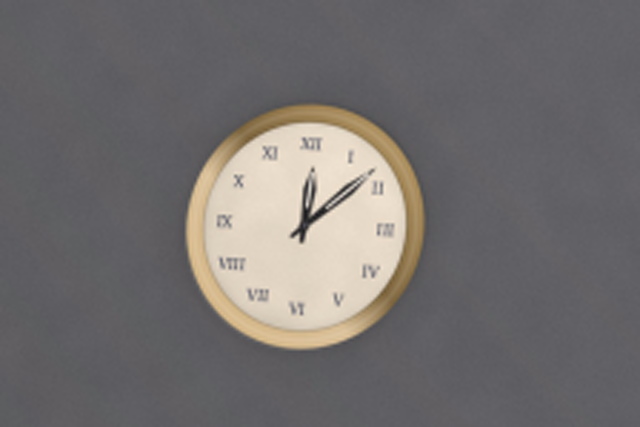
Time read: 12:08
